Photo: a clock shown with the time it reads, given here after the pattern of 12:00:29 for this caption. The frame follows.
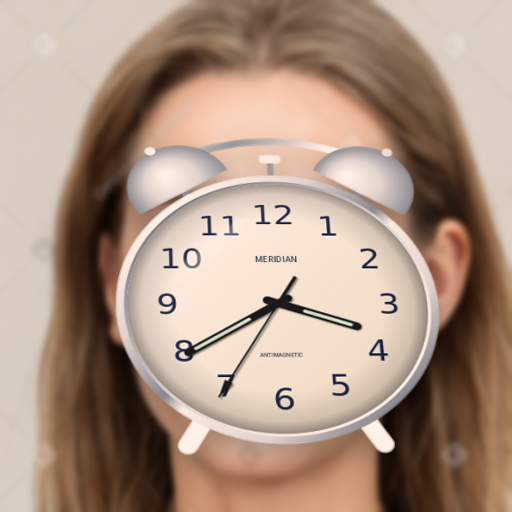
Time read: 3:39:35
